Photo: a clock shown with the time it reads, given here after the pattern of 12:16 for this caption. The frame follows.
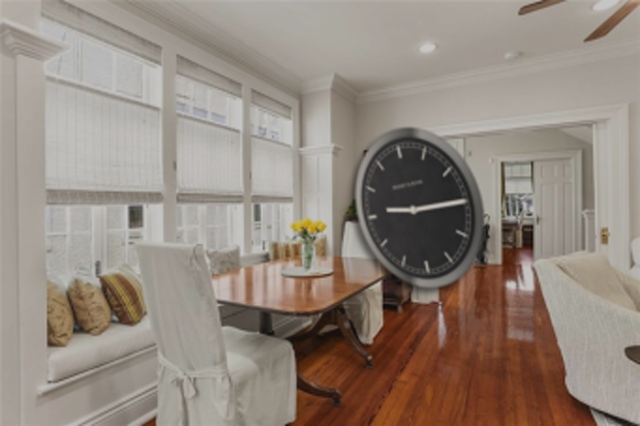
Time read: 9:15
